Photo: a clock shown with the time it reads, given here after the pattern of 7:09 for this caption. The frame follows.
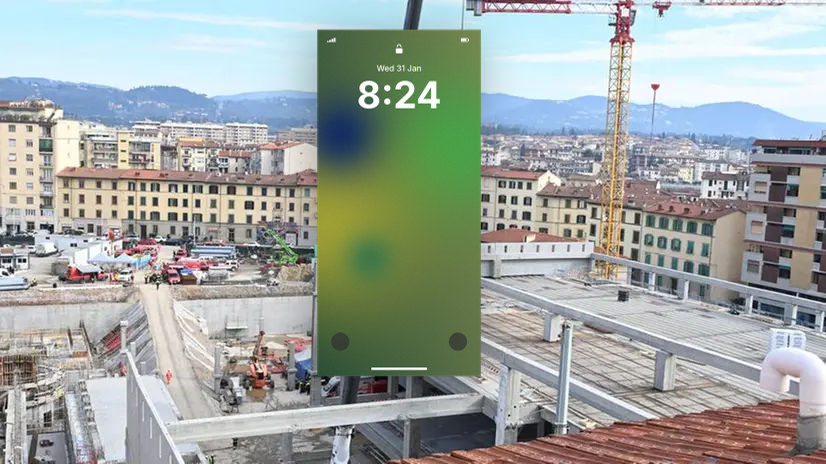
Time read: 8:24
